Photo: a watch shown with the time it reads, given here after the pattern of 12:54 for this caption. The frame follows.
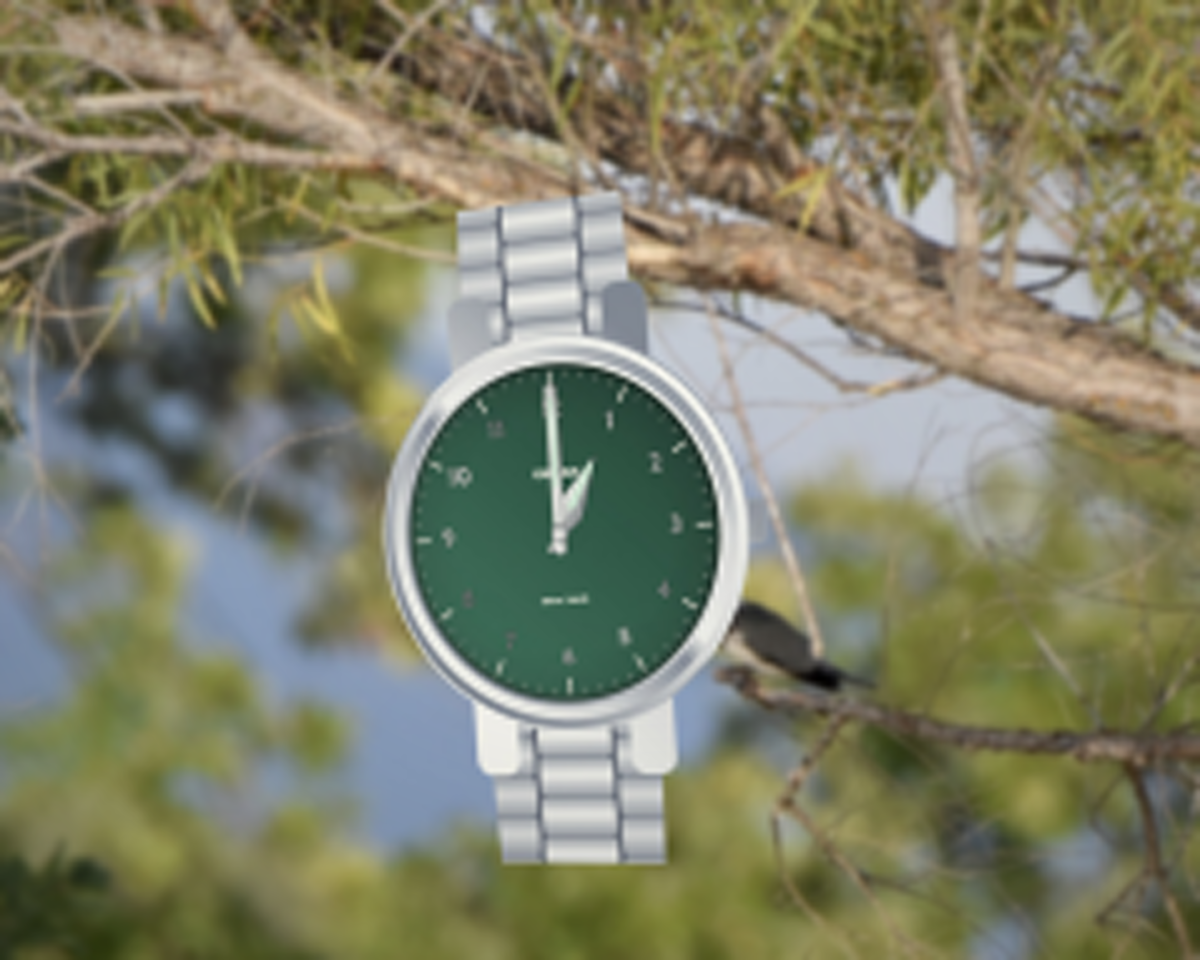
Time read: 1:00
